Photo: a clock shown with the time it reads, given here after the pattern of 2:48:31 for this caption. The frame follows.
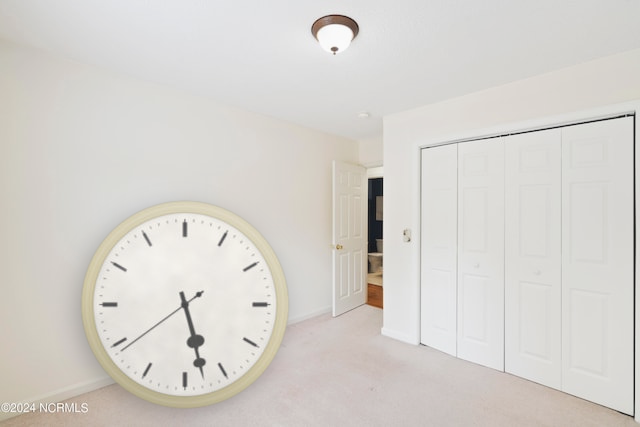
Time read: 5:27:39
